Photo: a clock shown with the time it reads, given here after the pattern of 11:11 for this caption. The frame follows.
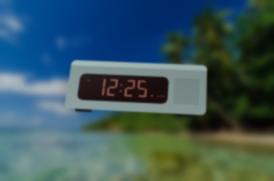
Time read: 12:25
